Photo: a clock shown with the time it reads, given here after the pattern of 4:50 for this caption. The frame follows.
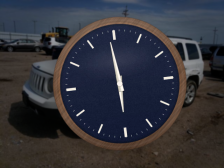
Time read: 5:59
